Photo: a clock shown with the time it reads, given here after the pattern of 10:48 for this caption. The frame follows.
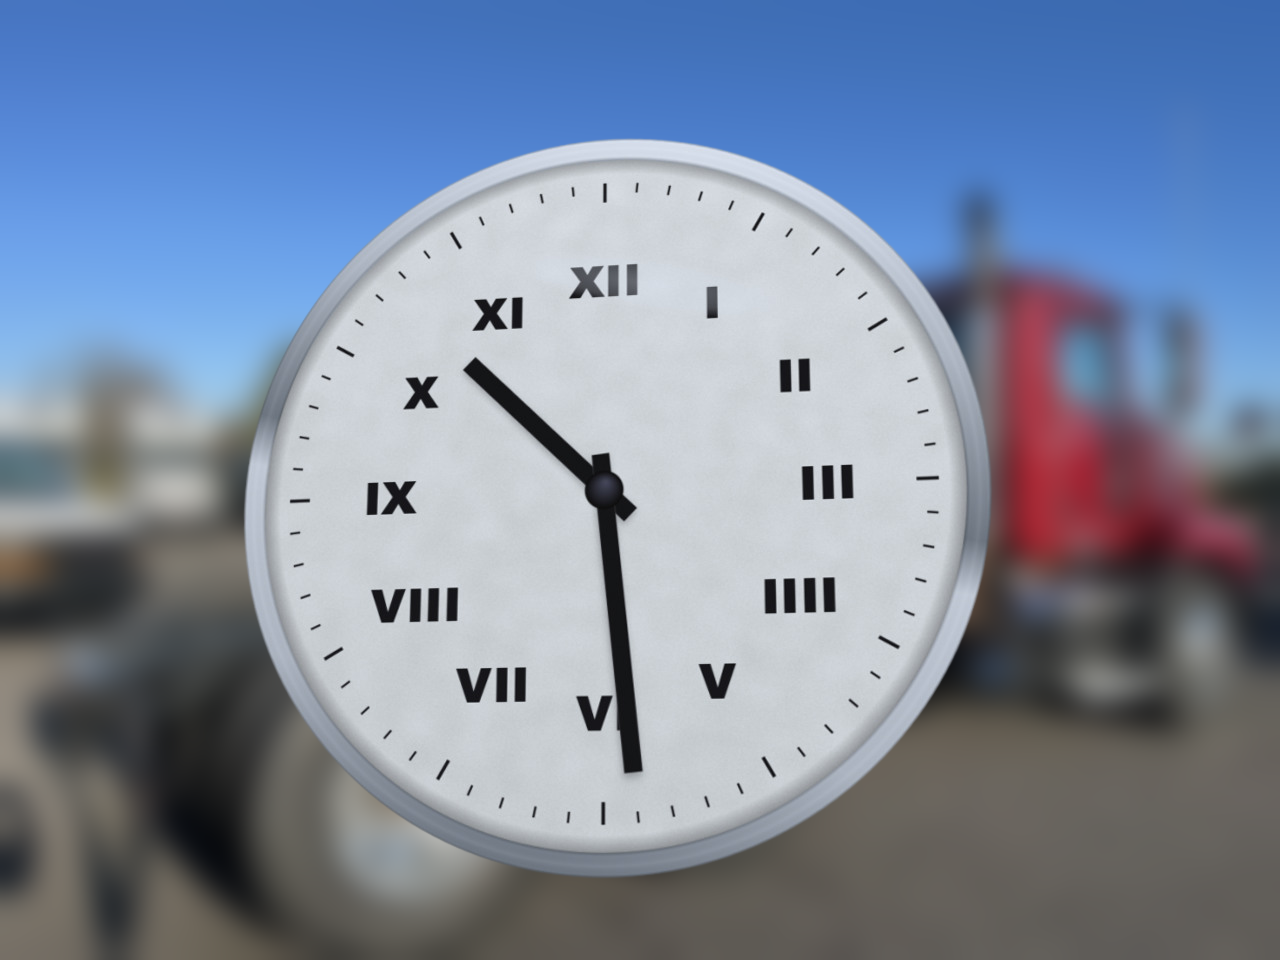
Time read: 10:29
